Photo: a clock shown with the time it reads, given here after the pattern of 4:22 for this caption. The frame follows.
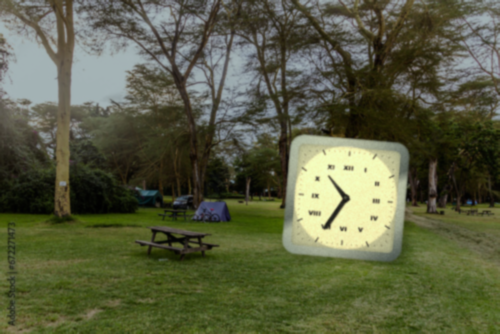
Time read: 10:35
